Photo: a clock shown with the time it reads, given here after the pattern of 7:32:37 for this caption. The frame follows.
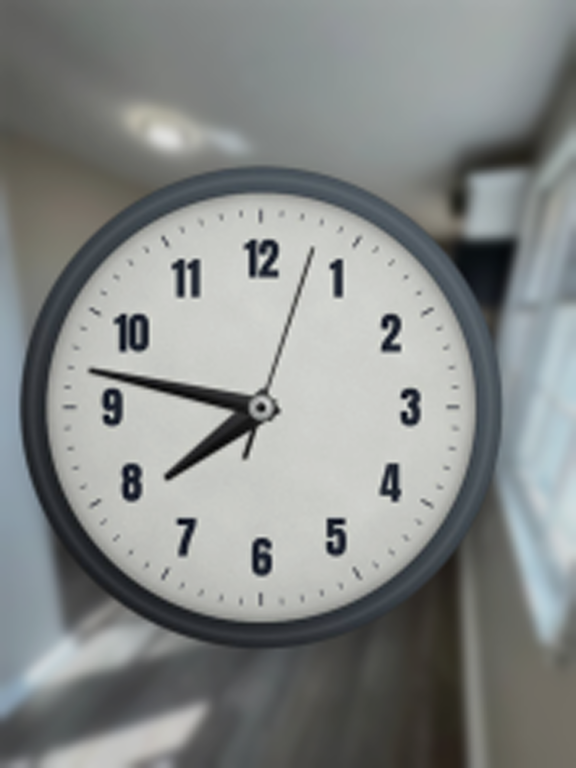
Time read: 7:47:03
